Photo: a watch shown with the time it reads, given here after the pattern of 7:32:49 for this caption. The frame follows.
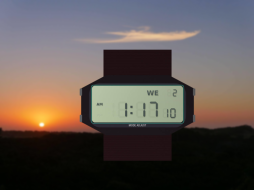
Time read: 1:17:10
